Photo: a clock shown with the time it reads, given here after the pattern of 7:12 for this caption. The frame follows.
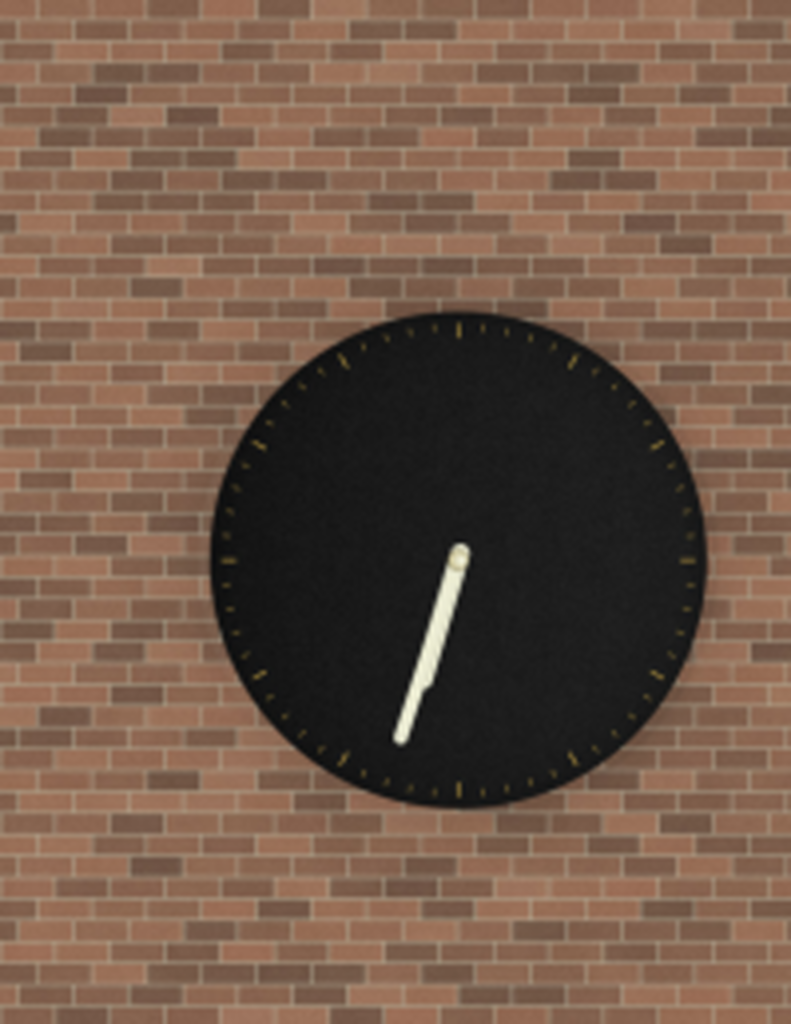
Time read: 6:33
